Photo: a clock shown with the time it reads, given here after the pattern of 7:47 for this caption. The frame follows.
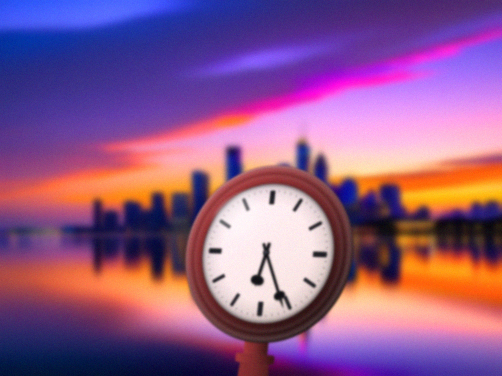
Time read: 6:26
